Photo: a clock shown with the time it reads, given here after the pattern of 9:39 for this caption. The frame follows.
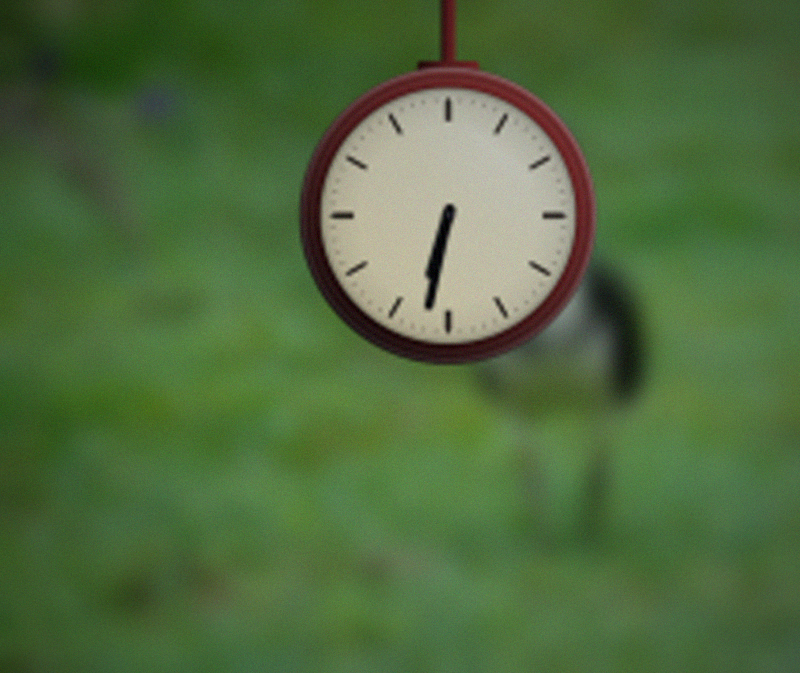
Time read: 6:32
